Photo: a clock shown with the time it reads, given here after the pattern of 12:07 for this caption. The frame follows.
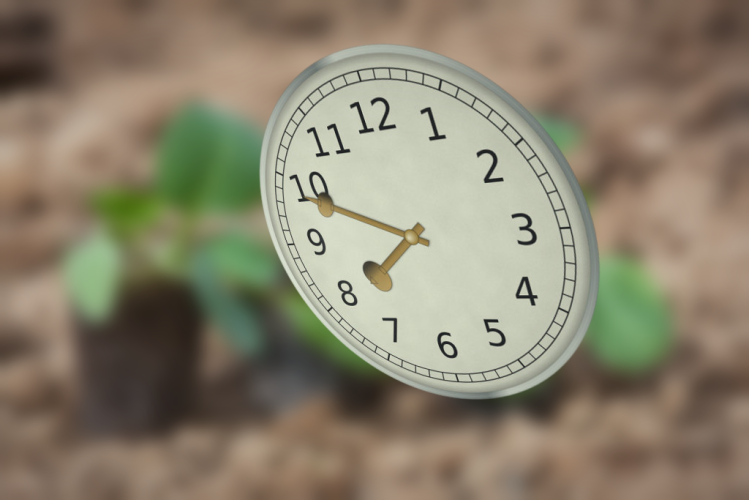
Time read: 7:49
